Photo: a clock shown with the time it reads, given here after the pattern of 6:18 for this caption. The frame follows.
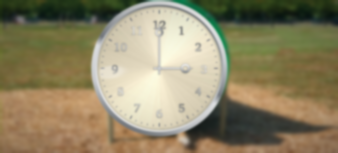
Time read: 3:00
